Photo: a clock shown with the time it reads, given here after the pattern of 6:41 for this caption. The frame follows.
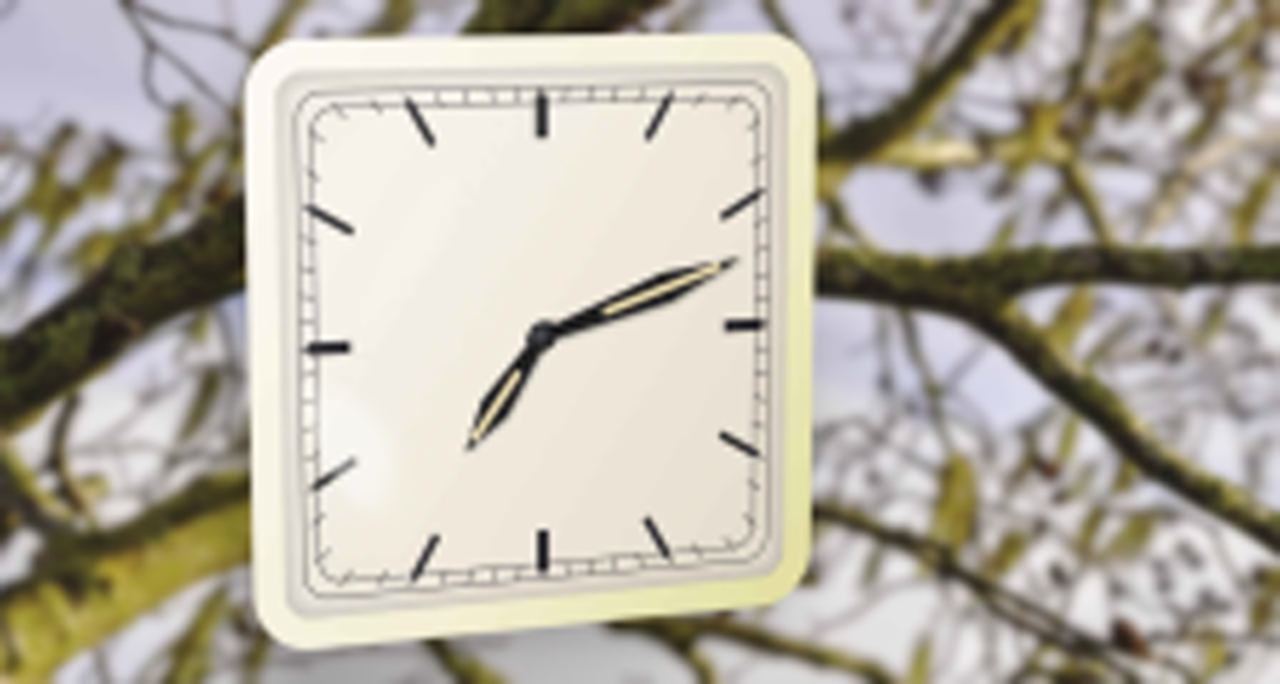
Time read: 7:12
